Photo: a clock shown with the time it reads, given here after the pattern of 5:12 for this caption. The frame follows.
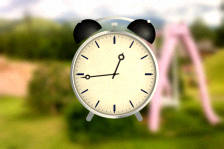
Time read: 12:44
